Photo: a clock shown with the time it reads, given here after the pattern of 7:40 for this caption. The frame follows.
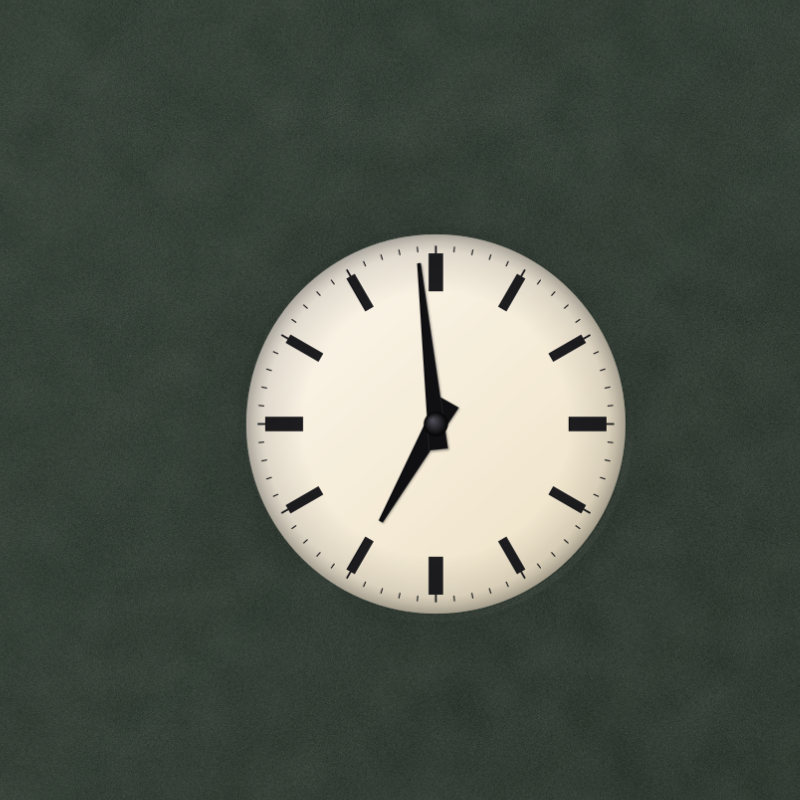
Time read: 6:59
